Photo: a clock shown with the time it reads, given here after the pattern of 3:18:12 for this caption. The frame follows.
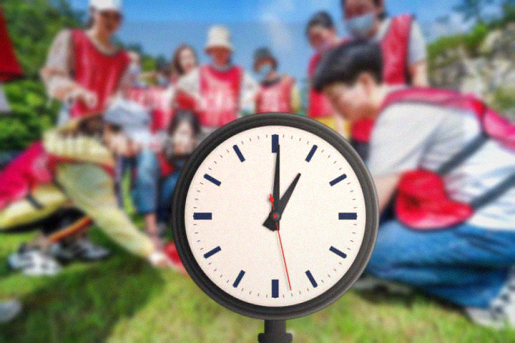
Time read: 1:00:28
